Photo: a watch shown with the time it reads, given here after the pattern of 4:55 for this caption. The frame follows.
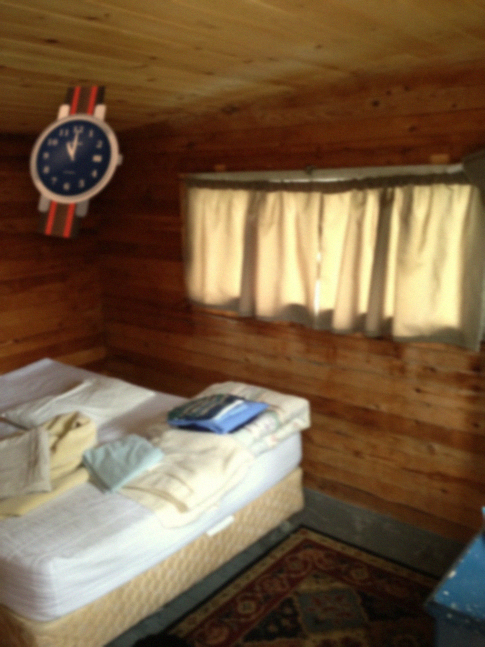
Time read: 11:00
